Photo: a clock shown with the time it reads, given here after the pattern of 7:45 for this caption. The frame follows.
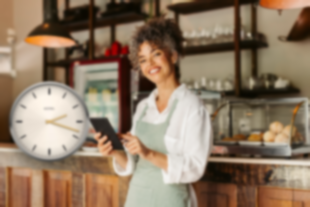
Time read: 2:18
